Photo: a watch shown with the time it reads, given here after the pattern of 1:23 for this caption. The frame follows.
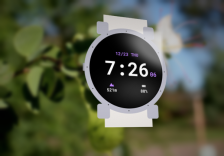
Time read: 7:26
